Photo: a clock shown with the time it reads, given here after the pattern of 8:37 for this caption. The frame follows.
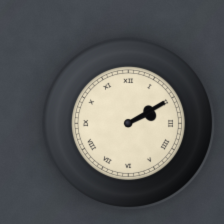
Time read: 2:10
